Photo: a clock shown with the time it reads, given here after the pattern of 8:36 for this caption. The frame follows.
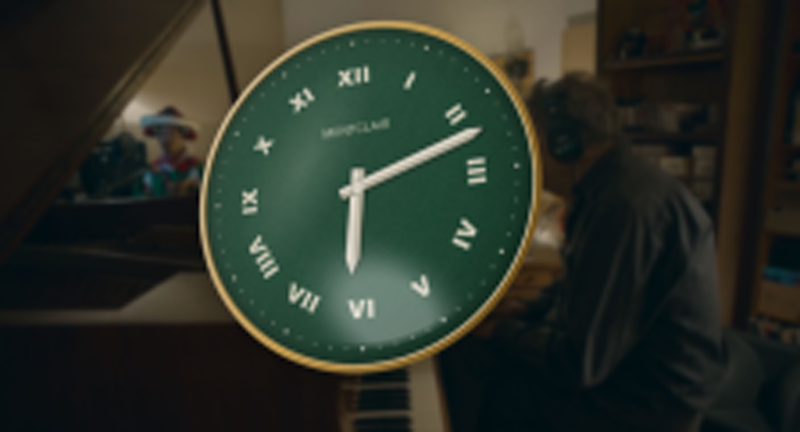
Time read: 6:12
